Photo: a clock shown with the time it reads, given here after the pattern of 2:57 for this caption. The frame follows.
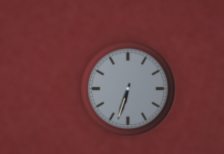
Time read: 6:33
